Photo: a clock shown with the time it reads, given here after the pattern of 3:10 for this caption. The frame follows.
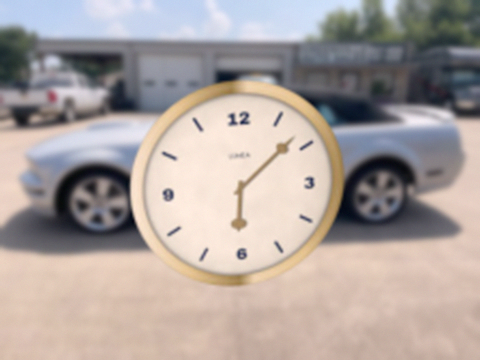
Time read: 6:08
